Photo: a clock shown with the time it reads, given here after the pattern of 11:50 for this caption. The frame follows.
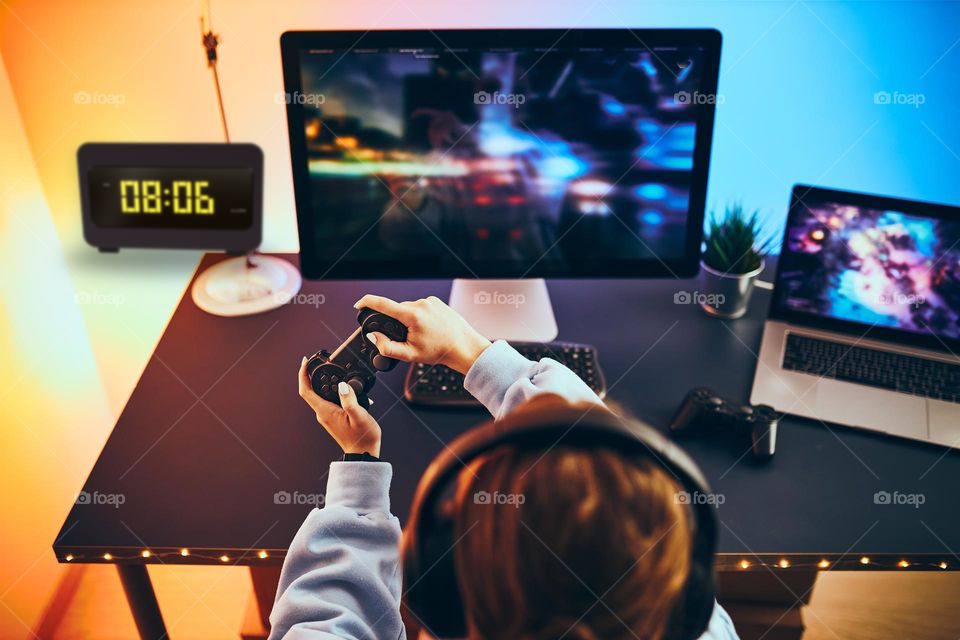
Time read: 8:06
